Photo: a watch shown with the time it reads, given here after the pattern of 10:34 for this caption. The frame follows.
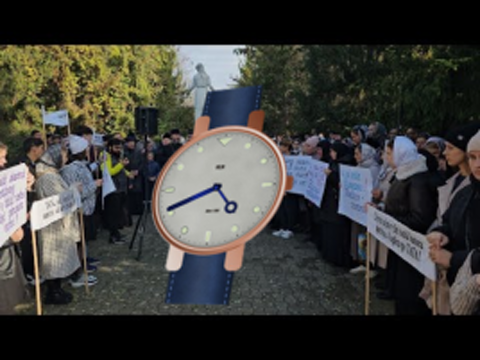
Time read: 4:41
